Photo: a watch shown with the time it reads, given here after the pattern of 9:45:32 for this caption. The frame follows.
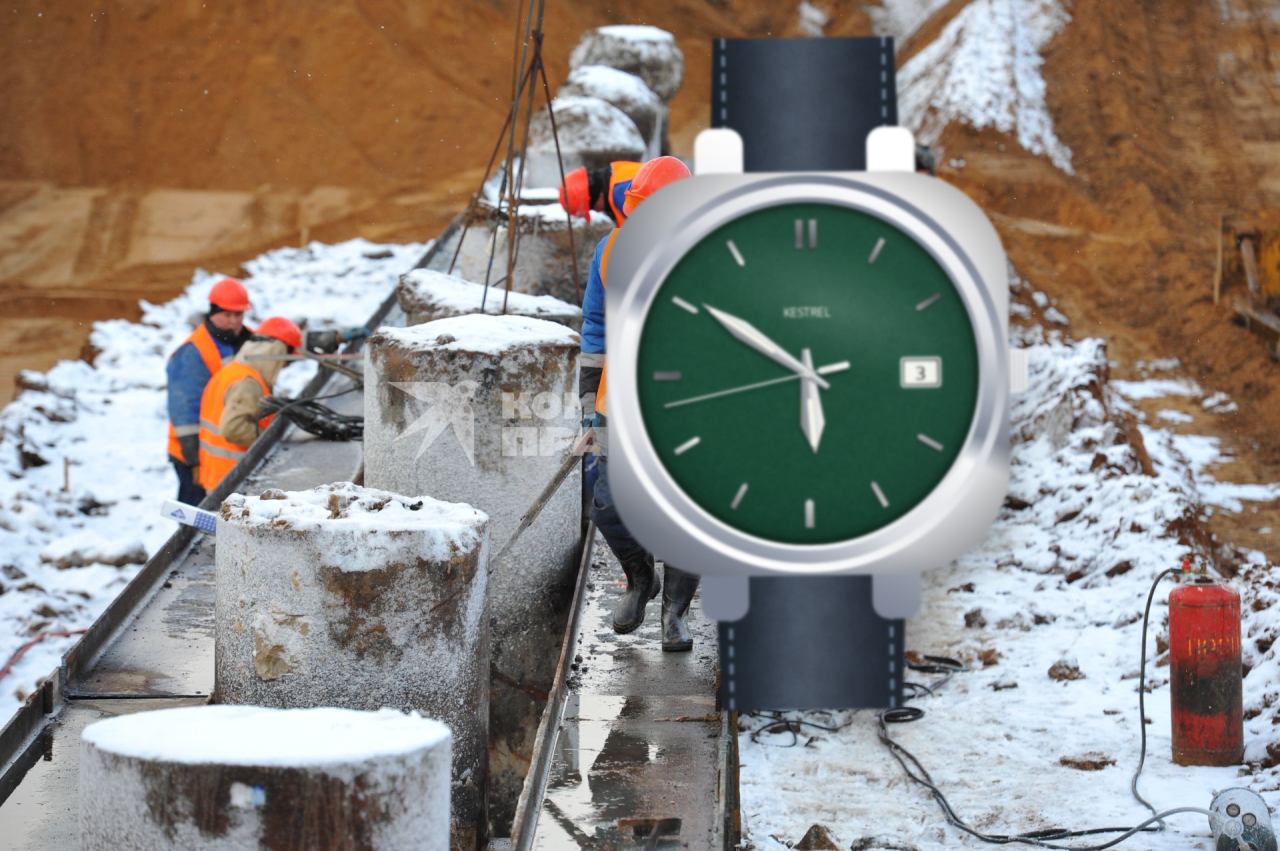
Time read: 5:50:43
